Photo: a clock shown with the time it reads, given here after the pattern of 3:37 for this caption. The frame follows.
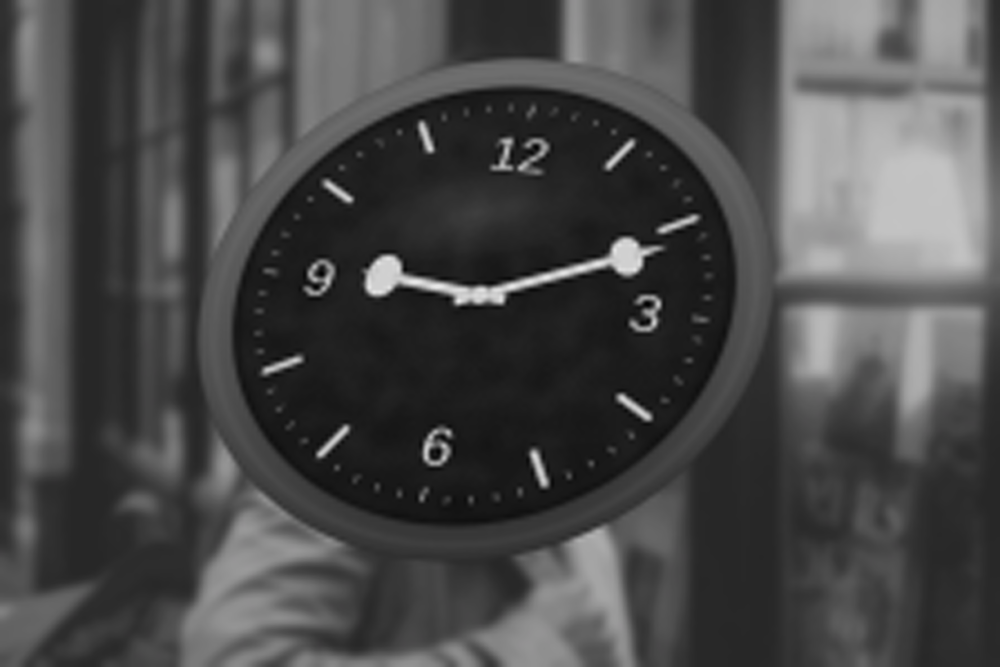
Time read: 9:11
